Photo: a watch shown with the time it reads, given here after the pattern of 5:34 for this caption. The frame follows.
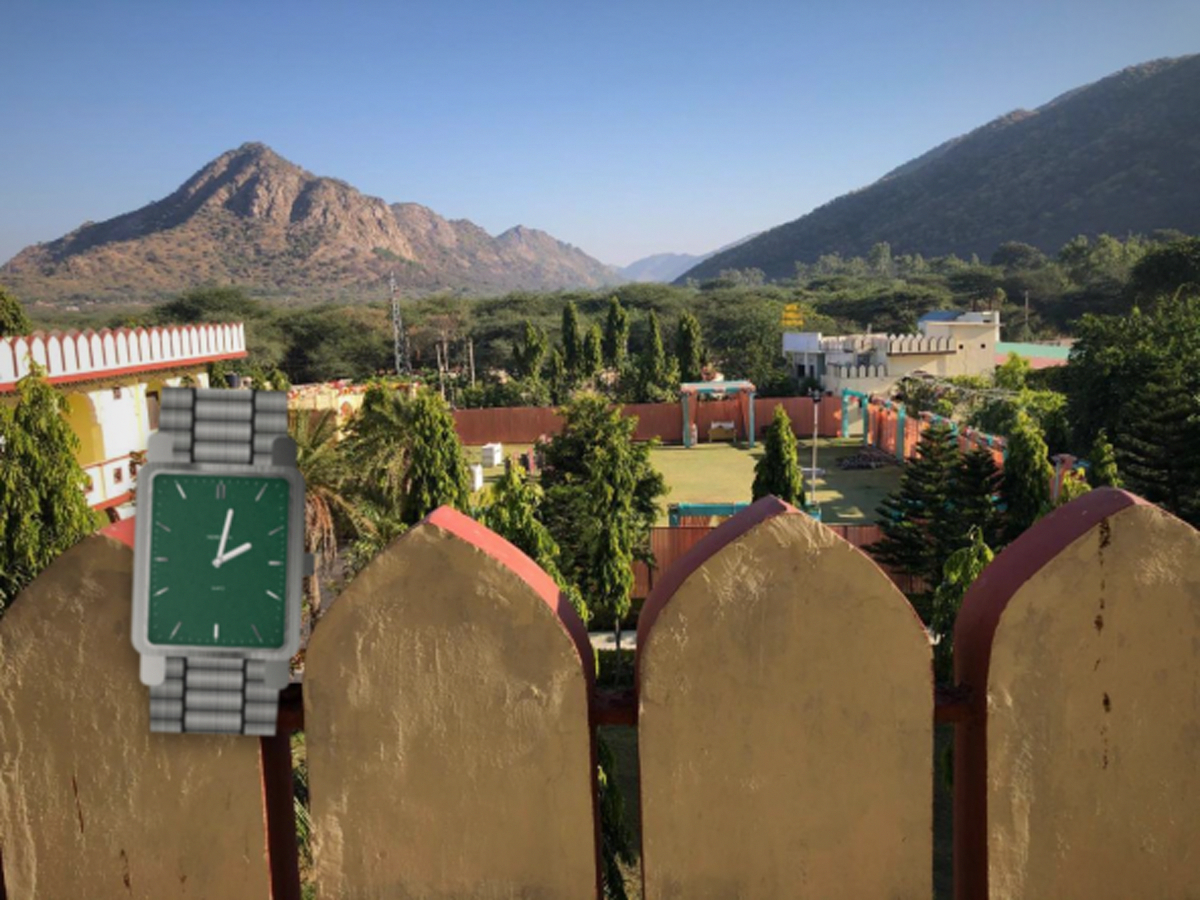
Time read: 2:02
